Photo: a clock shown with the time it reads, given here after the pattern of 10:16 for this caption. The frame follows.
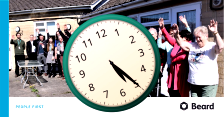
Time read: 5:25
